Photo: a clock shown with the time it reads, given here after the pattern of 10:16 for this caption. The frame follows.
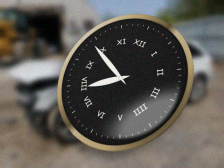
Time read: 7:49
